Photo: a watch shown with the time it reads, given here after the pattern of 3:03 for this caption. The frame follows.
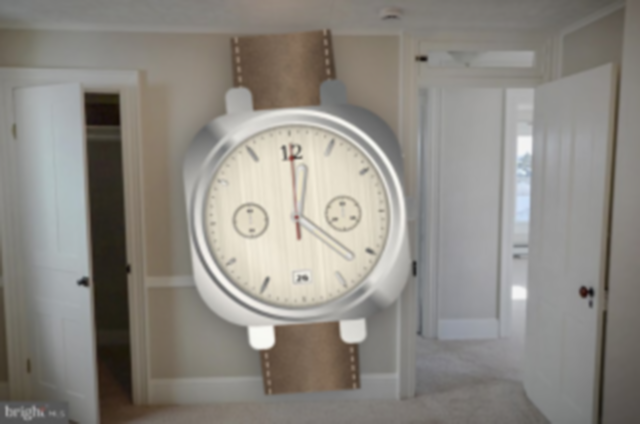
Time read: 12:22
